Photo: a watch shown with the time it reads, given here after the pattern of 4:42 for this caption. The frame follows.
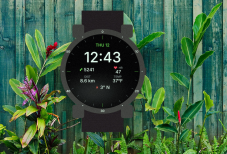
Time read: 12:43
